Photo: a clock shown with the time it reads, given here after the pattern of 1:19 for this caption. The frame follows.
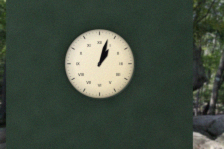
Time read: 1:03
